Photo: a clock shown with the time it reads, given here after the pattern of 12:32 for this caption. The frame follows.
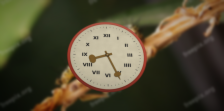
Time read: 8:26
